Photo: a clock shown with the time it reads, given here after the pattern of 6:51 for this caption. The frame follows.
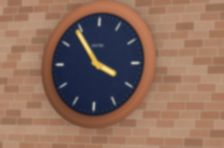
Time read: 3:54
